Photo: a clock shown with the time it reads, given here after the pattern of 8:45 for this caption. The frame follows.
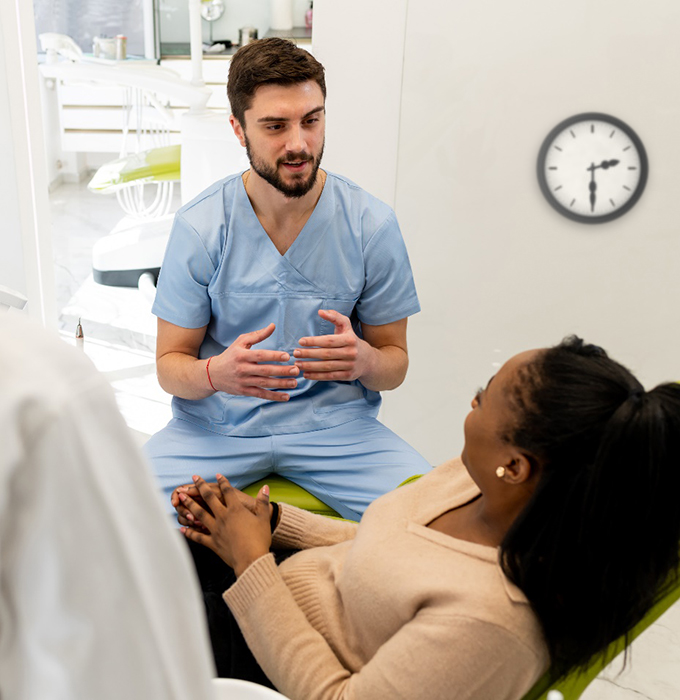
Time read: 2:30
